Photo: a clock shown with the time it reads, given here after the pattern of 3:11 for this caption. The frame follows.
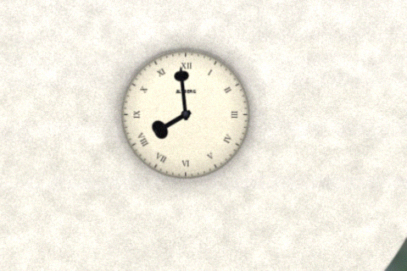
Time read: 7:59
